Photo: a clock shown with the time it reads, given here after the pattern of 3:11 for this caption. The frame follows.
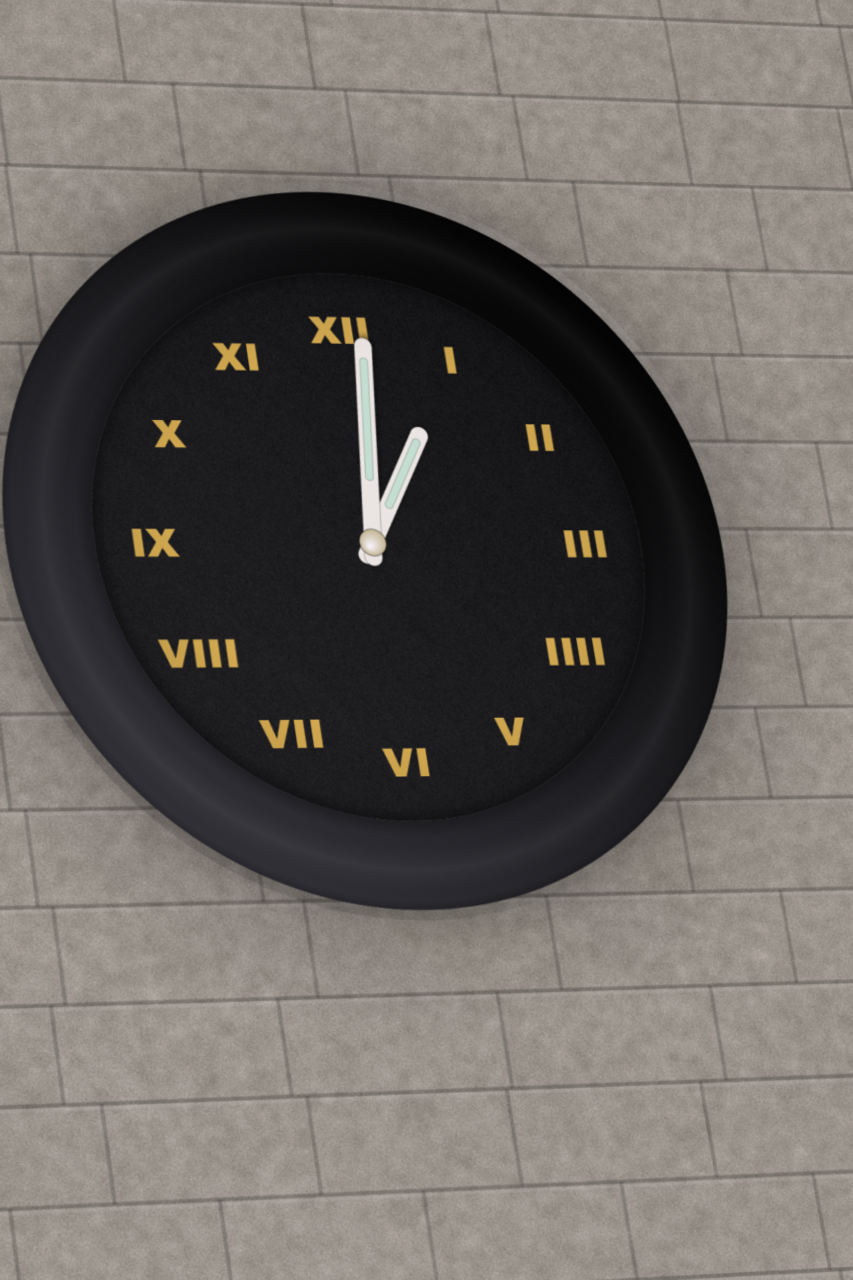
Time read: 1:01
